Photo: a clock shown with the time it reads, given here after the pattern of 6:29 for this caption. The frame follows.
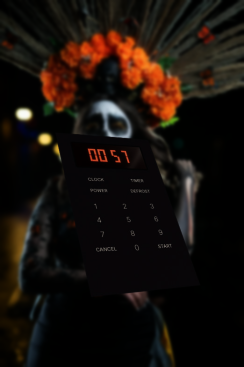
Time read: 0:57
